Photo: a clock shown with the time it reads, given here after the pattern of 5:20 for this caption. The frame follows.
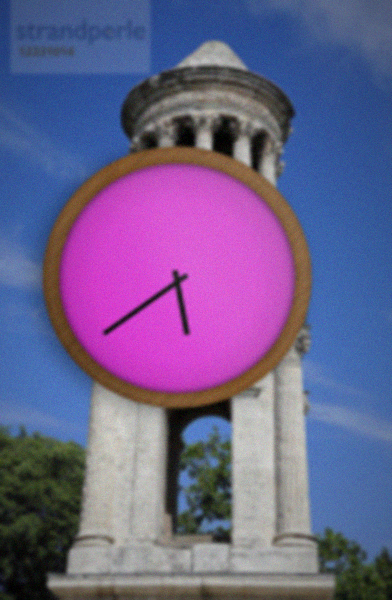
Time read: 5:39
